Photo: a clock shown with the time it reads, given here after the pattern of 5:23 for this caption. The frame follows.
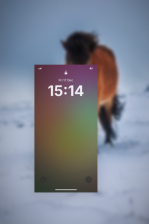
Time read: 15:14
